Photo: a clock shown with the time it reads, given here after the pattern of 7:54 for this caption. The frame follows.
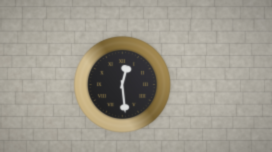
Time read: 12:29
